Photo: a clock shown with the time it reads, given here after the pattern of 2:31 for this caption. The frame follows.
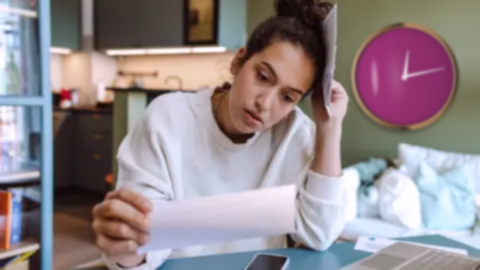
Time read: 12:13
